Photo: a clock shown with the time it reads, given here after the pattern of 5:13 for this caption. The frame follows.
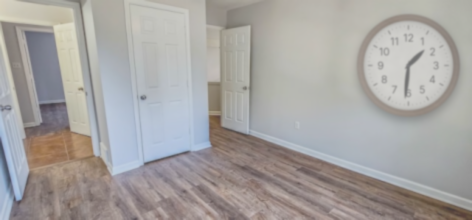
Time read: 1:31
